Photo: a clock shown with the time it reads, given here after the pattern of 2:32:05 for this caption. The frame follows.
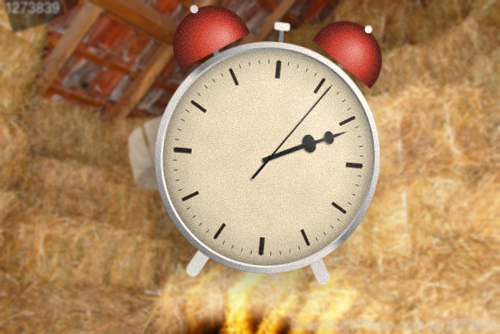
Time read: 2:11:06
